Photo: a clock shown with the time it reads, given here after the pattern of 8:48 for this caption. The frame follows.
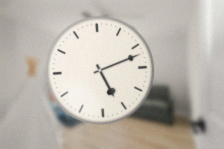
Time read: 5:12
